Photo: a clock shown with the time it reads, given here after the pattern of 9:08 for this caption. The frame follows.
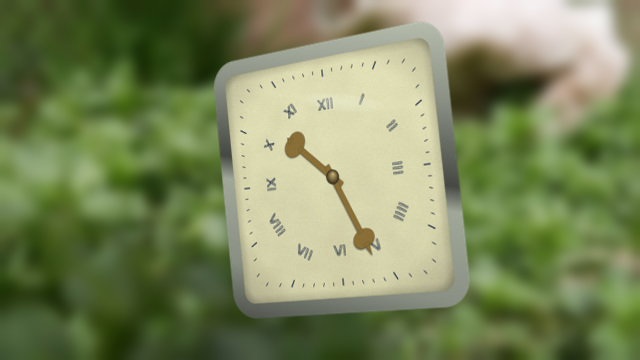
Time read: 10:26
